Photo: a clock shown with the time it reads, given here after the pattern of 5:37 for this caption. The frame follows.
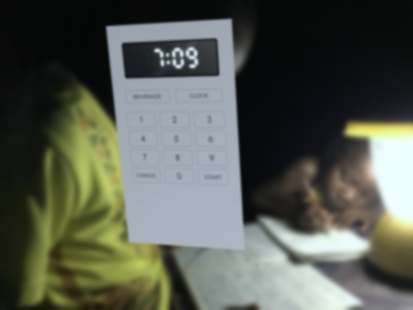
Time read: 7:09
